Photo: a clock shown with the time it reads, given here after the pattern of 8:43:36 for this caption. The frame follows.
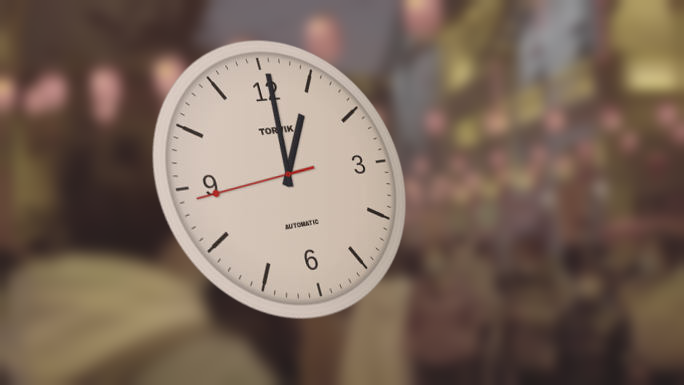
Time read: 1:00:44
